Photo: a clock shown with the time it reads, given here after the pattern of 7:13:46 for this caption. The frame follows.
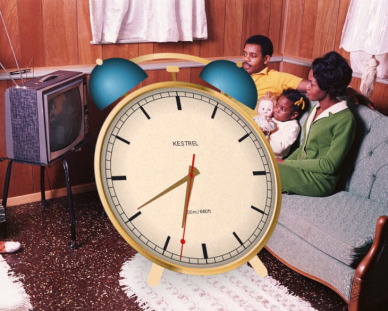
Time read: 6:40:33
